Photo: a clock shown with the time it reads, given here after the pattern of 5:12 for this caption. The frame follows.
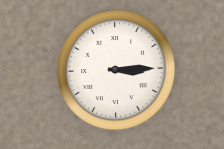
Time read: 3:15
